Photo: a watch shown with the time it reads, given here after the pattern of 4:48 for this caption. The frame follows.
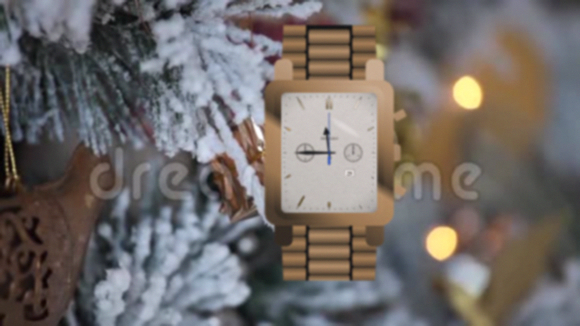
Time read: 11:45
